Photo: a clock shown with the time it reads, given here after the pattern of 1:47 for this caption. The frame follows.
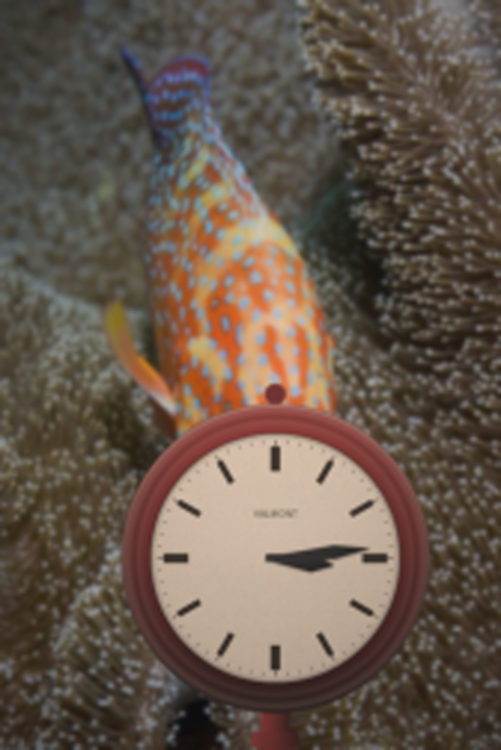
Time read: 3:14
